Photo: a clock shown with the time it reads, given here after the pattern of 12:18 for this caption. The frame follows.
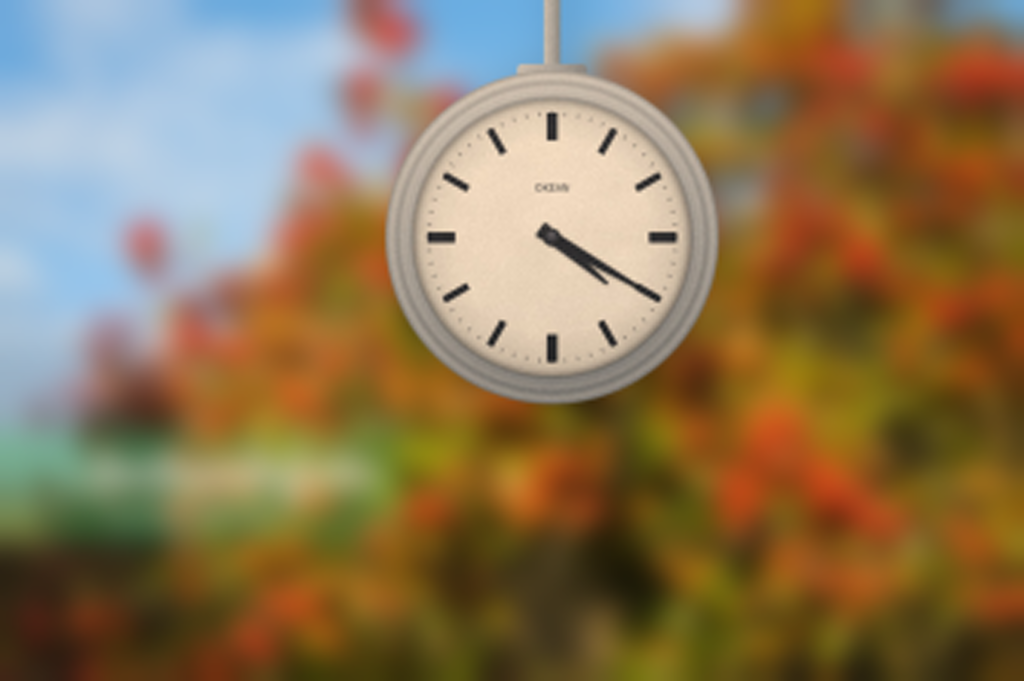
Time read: 4:20
